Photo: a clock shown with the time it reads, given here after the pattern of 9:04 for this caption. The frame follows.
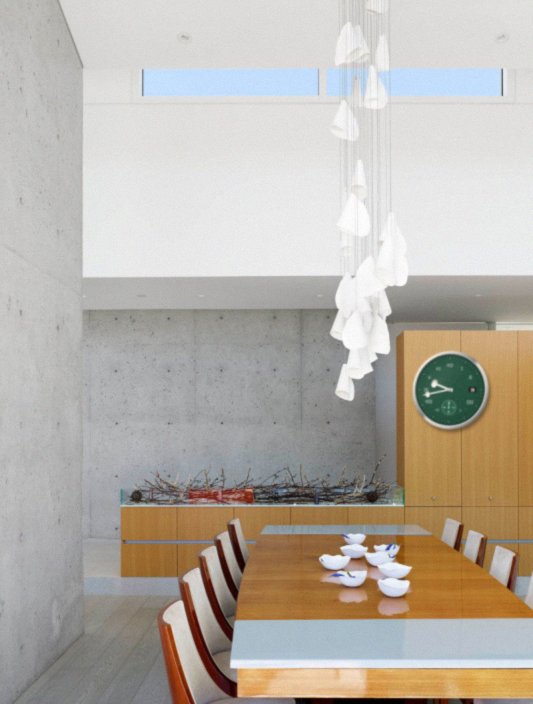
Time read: 9:43
